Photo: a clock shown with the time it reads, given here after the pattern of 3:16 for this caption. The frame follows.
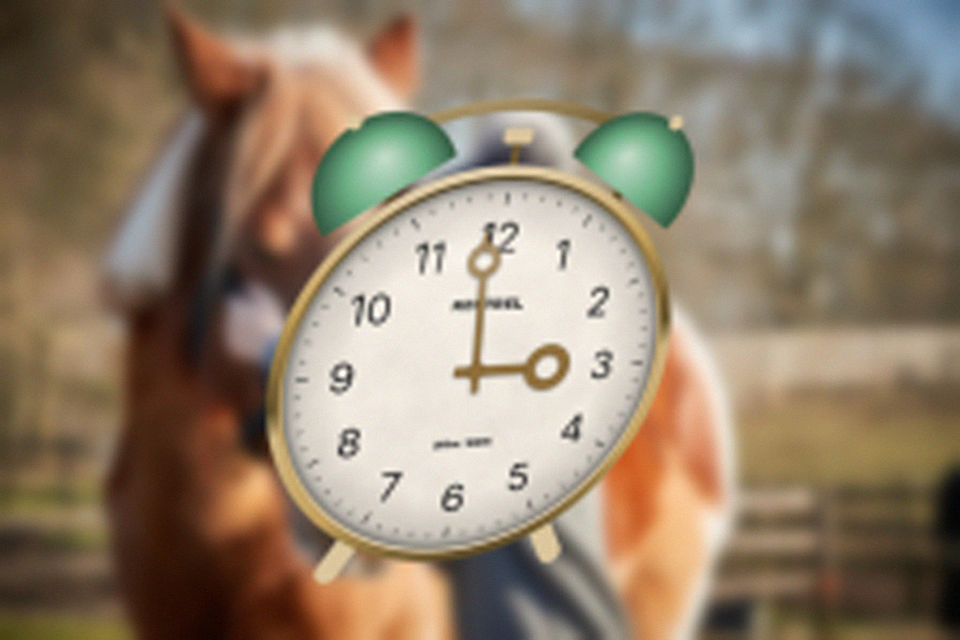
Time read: 2:59
